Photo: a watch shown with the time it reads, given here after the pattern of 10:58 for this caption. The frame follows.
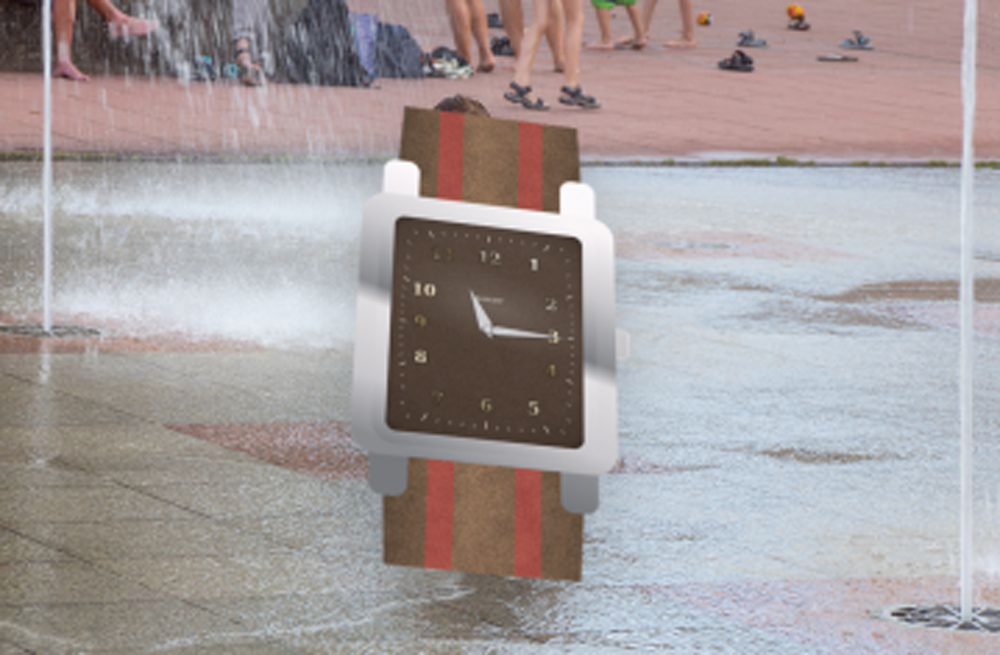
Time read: 11:15
